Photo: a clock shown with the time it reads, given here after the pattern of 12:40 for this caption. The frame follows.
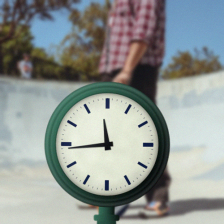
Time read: 11:44
